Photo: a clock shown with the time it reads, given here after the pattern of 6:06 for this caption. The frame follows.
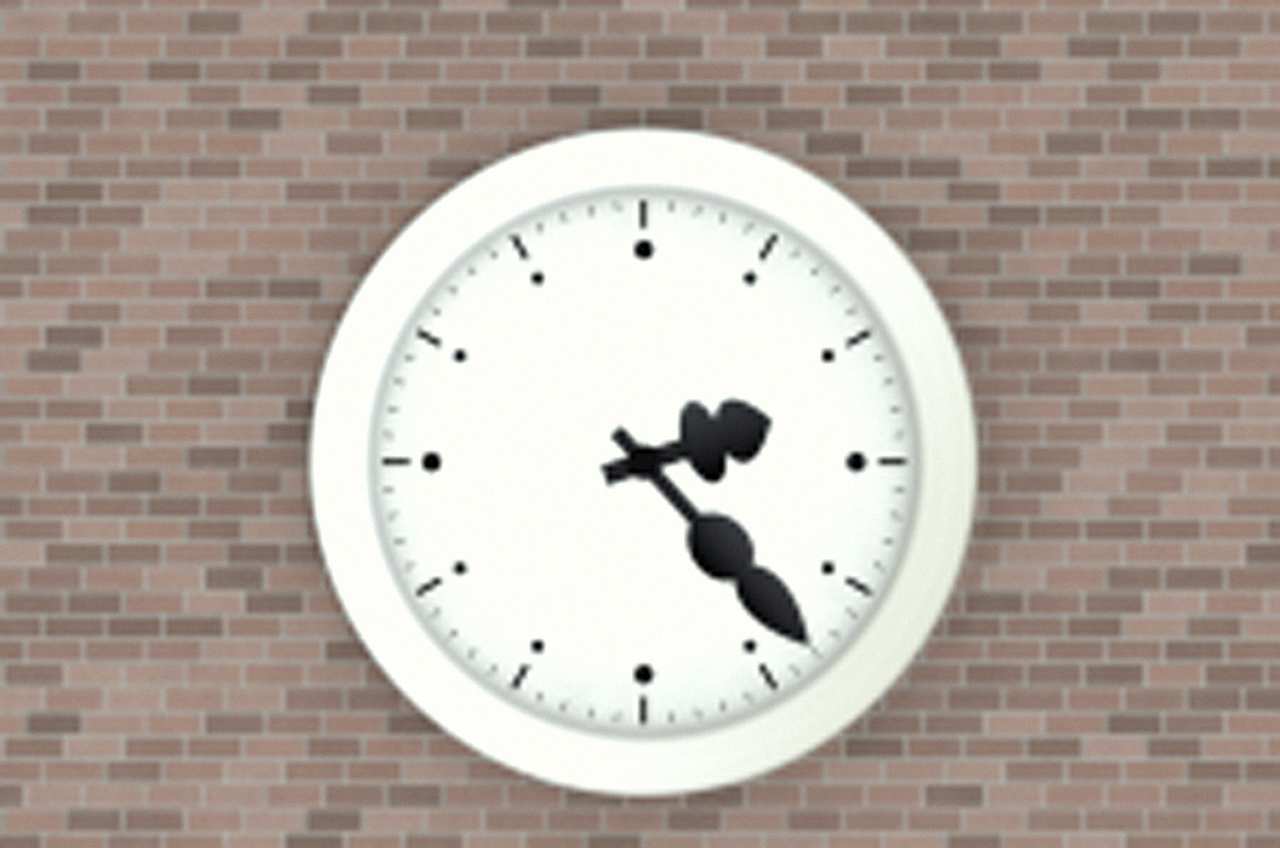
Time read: 2:23
